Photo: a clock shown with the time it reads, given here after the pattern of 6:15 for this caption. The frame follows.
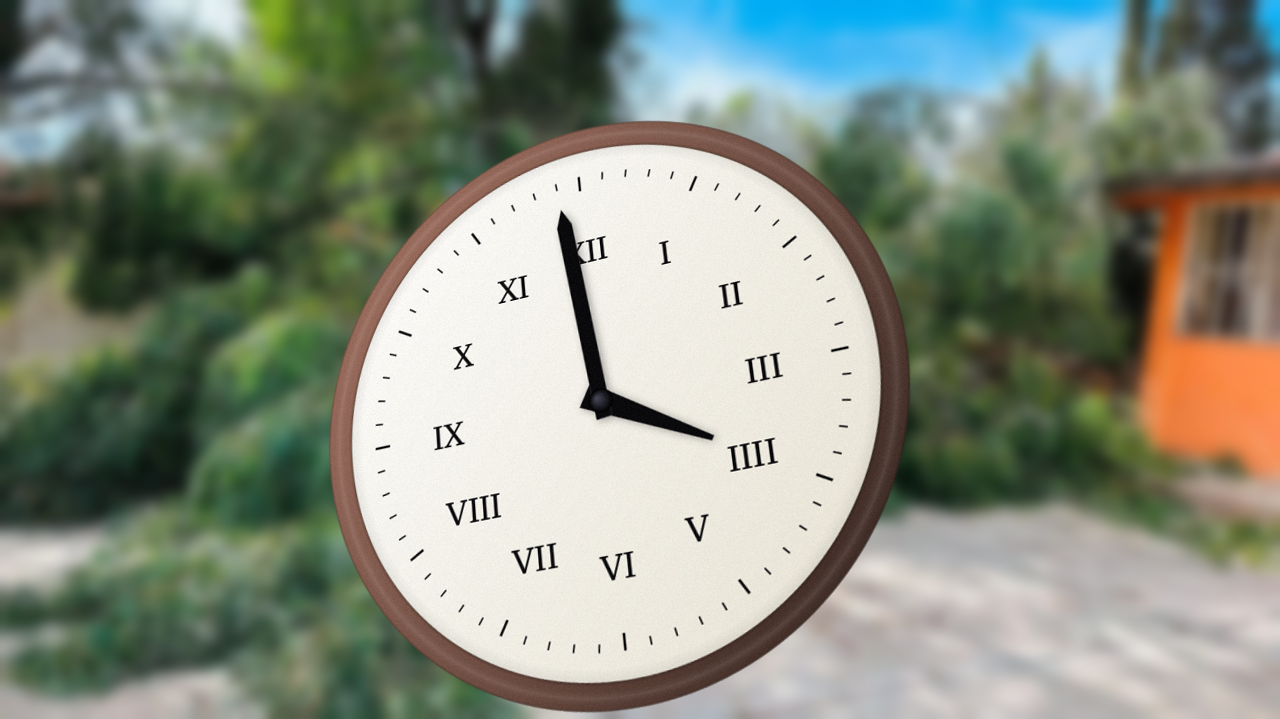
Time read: 3:59
